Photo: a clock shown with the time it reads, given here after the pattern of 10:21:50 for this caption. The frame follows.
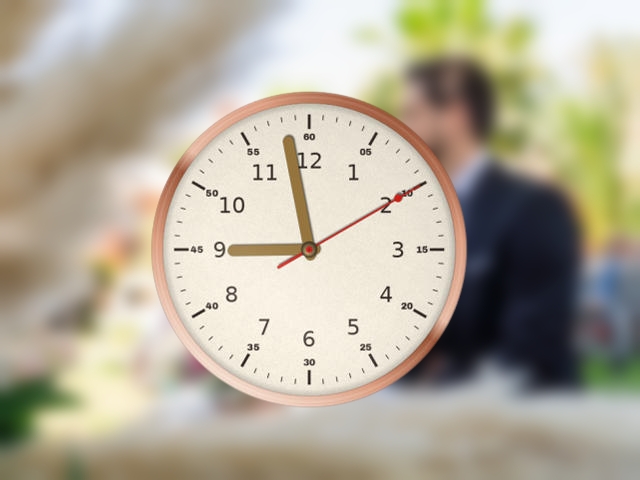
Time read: 8:58:10
